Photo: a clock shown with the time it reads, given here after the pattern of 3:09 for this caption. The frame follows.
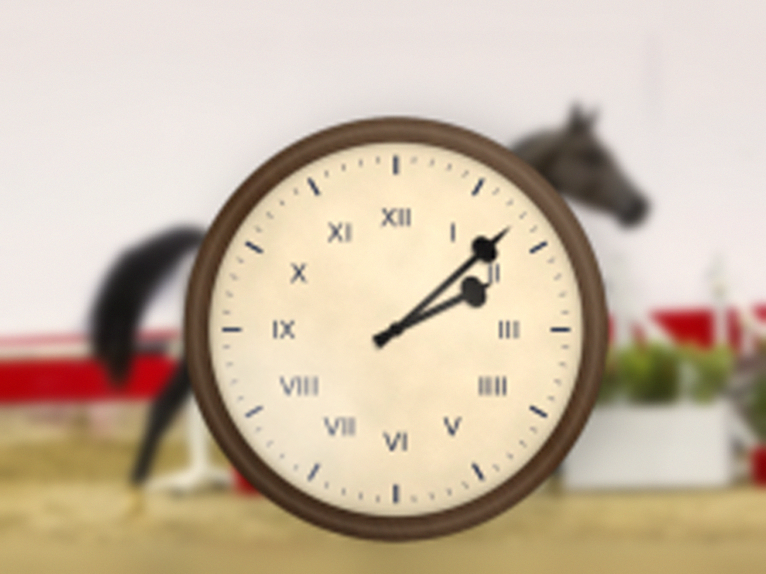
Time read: 2:08
